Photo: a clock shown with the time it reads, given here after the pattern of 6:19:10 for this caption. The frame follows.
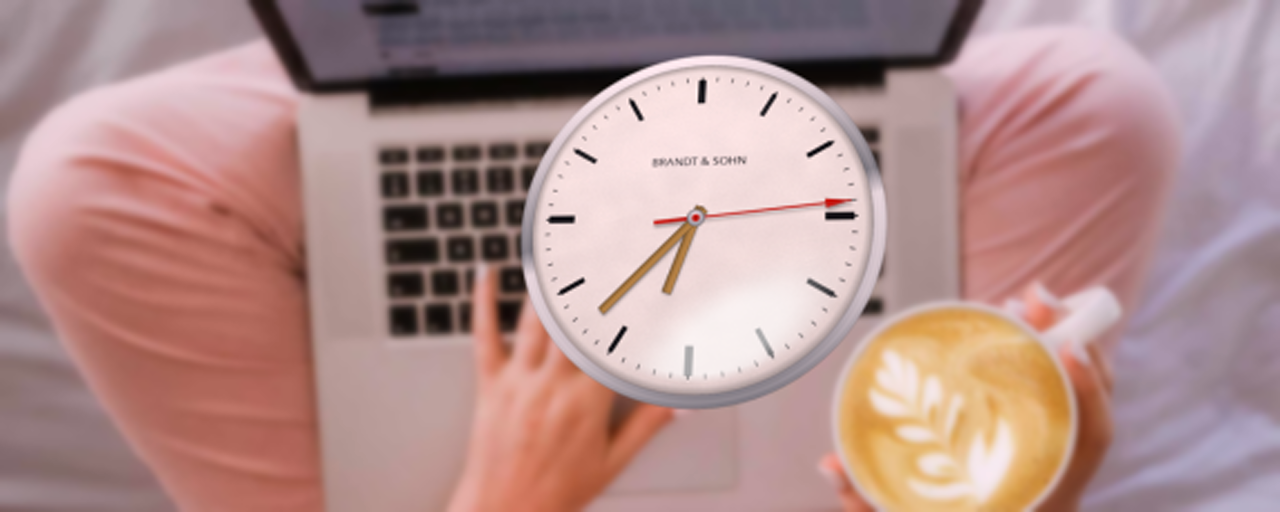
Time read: 6:37:14
